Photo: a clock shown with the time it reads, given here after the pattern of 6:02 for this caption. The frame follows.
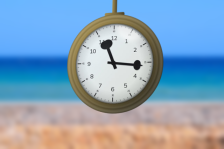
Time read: 11:16
